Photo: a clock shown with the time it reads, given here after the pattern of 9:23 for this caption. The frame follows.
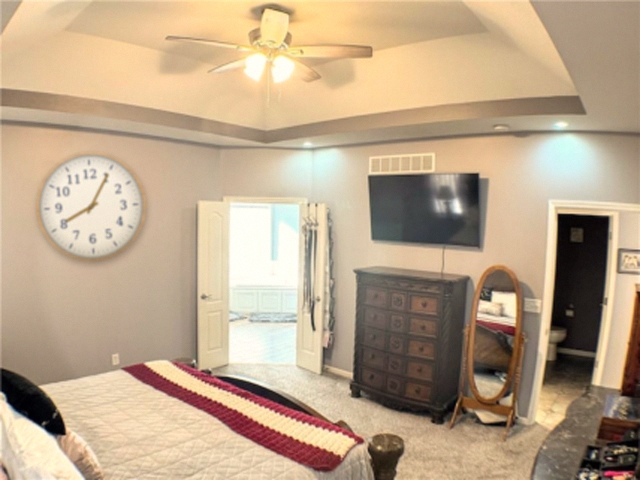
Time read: 8:05
